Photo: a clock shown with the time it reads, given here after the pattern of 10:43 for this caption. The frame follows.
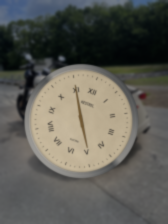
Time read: 4:55
